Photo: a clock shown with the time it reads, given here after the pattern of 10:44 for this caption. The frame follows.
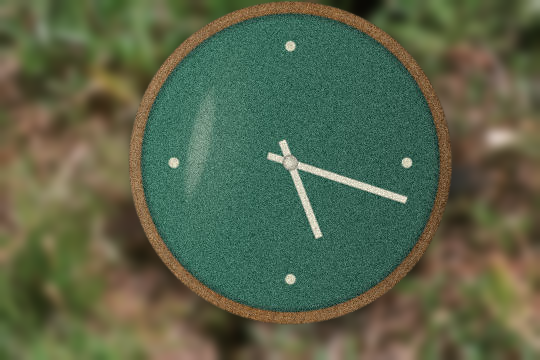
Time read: 5:18
